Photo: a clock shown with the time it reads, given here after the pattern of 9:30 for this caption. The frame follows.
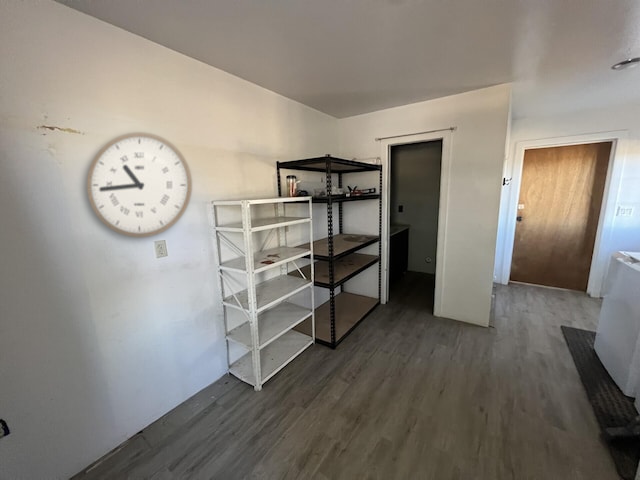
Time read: 10:44
